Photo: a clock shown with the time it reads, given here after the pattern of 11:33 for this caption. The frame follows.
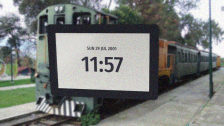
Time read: 11:57
